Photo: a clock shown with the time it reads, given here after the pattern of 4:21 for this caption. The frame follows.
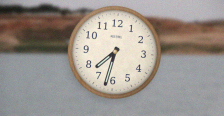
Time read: 7:32
